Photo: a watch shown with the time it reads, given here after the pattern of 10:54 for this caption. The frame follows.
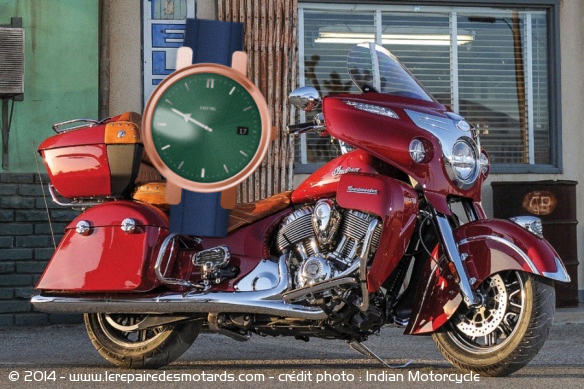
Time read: 9:49
